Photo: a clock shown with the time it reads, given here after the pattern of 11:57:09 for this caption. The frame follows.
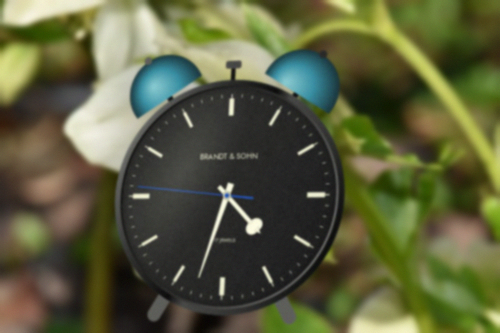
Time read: 4:32:46
